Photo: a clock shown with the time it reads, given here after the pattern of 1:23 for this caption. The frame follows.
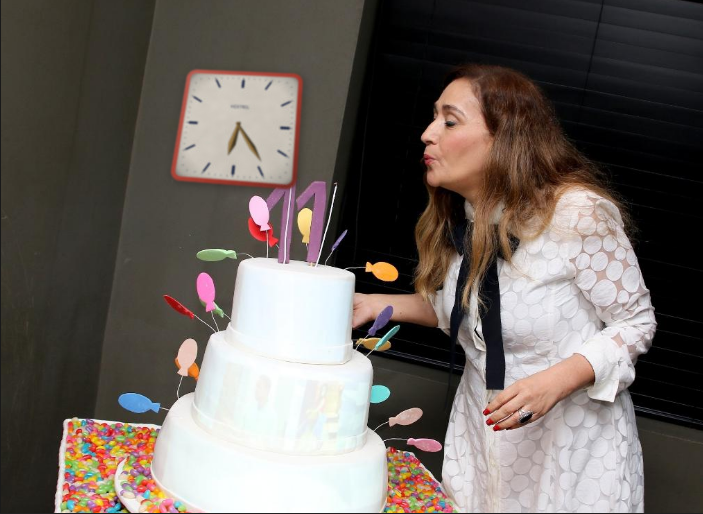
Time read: 6:24
